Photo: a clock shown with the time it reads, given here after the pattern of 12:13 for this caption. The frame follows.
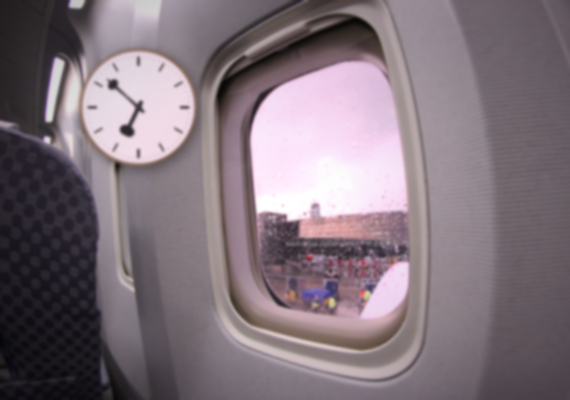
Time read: 6:52
